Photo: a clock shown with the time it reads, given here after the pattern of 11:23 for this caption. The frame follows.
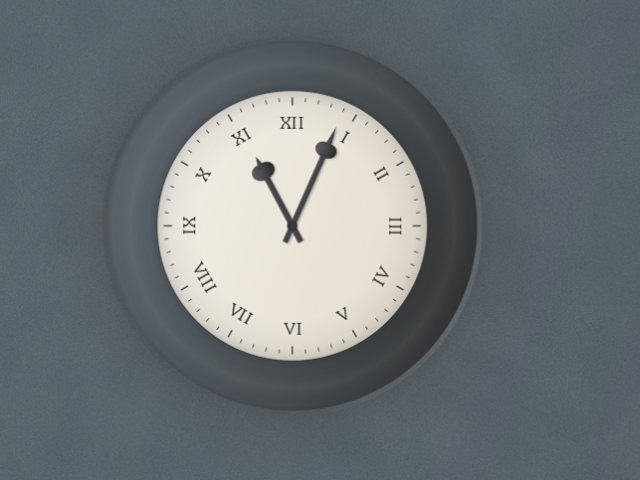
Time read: 11:04
